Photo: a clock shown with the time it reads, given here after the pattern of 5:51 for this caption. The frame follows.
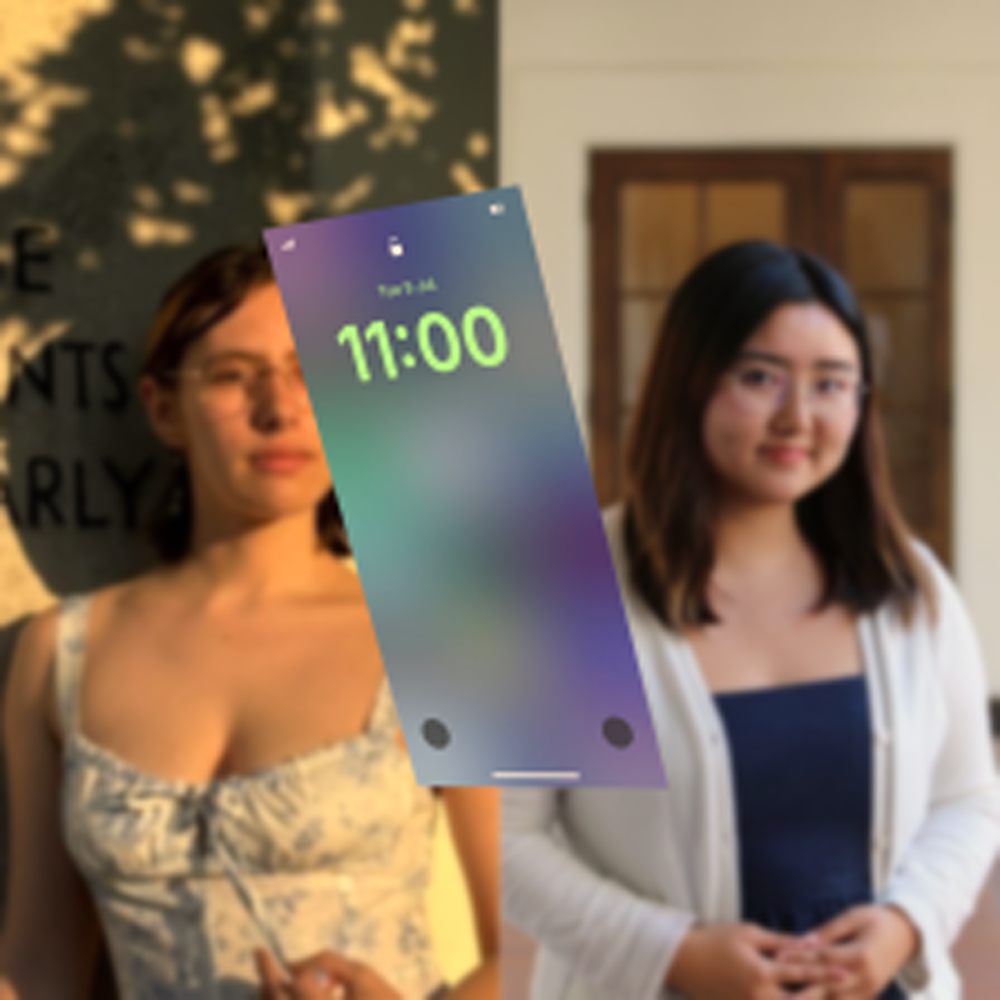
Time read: 11:00
